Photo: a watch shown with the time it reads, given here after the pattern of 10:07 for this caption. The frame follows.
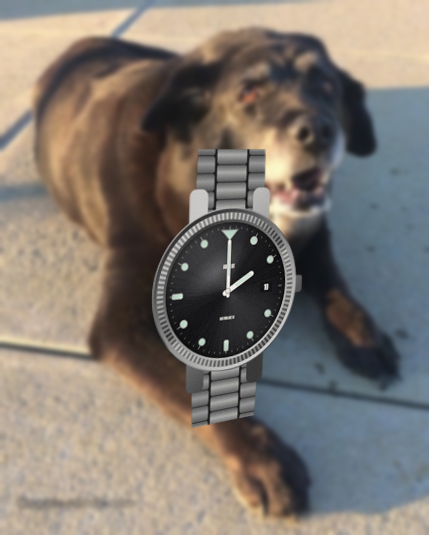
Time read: 2:00
